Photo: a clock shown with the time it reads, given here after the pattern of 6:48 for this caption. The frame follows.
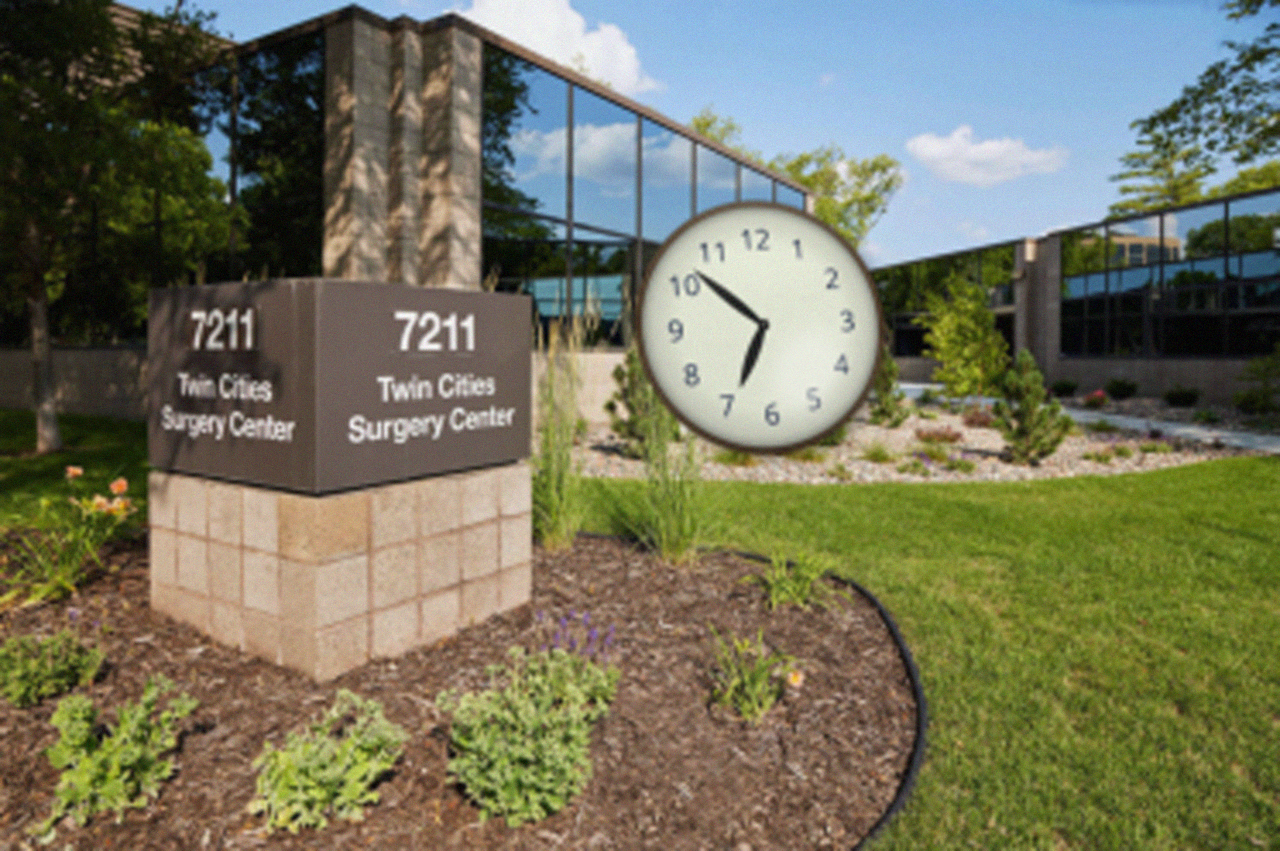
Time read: 6:52
